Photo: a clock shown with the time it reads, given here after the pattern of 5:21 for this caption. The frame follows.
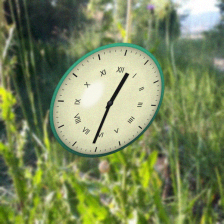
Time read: 12:31
